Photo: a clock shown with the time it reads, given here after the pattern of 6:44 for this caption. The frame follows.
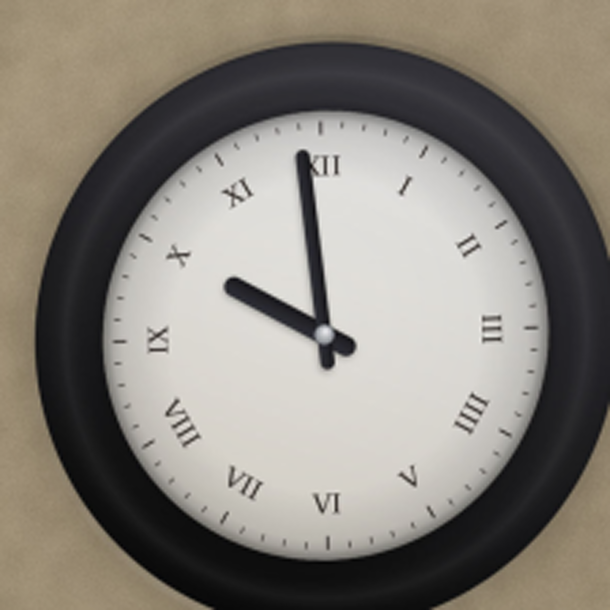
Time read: 9:59
